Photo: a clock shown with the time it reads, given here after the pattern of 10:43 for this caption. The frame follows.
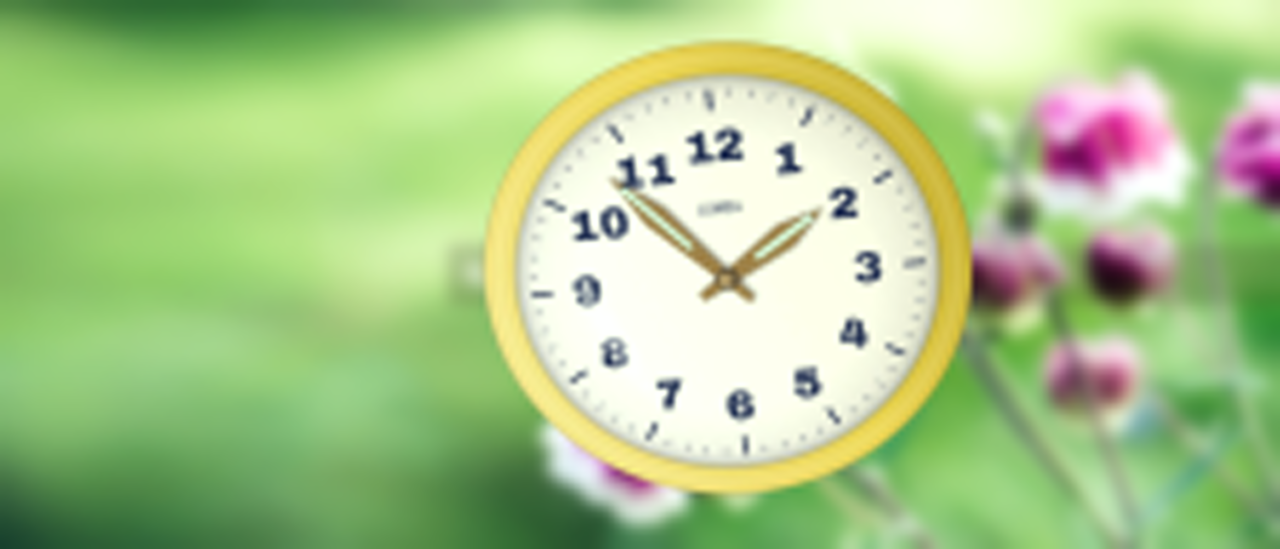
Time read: 1:53
